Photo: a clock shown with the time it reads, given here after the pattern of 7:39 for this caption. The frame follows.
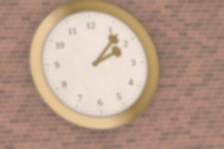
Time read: 2:07
